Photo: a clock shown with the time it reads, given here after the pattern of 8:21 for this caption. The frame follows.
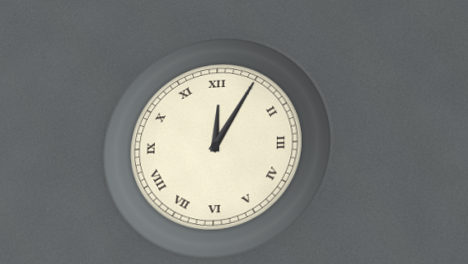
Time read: 12:05
